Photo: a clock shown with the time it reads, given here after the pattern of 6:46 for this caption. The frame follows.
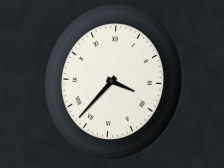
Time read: 3:37
